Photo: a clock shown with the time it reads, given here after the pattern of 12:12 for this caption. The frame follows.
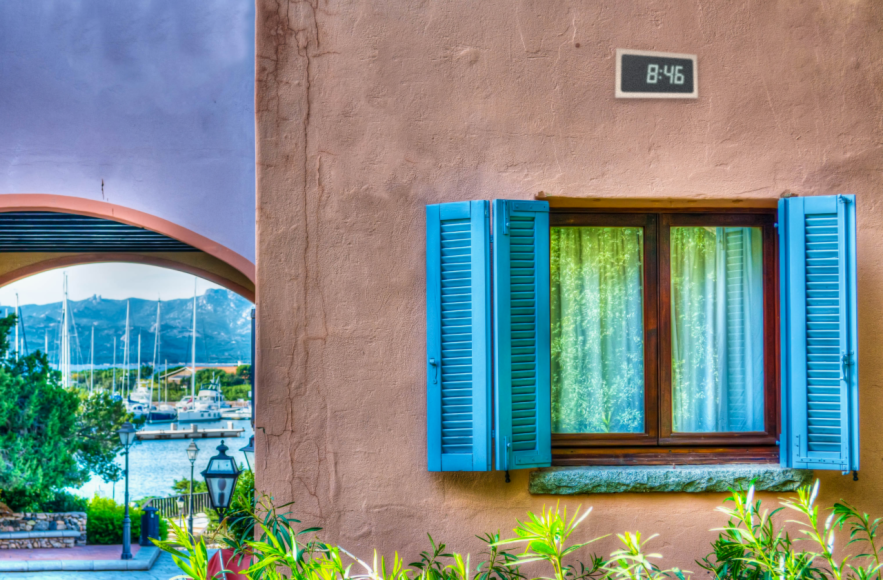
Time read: 8:46
